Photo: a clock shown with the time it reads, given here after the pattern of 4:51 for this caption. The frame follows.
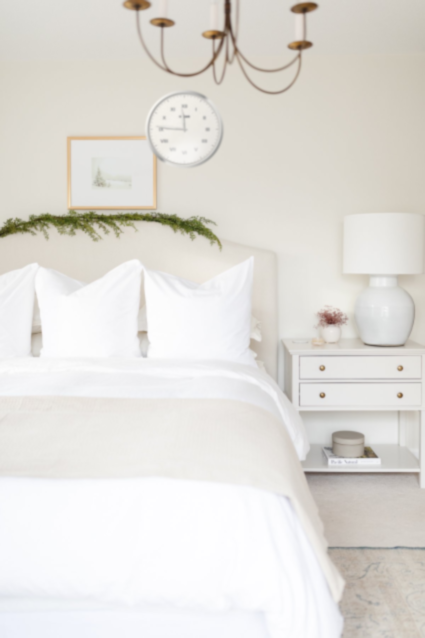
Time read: 11:46
